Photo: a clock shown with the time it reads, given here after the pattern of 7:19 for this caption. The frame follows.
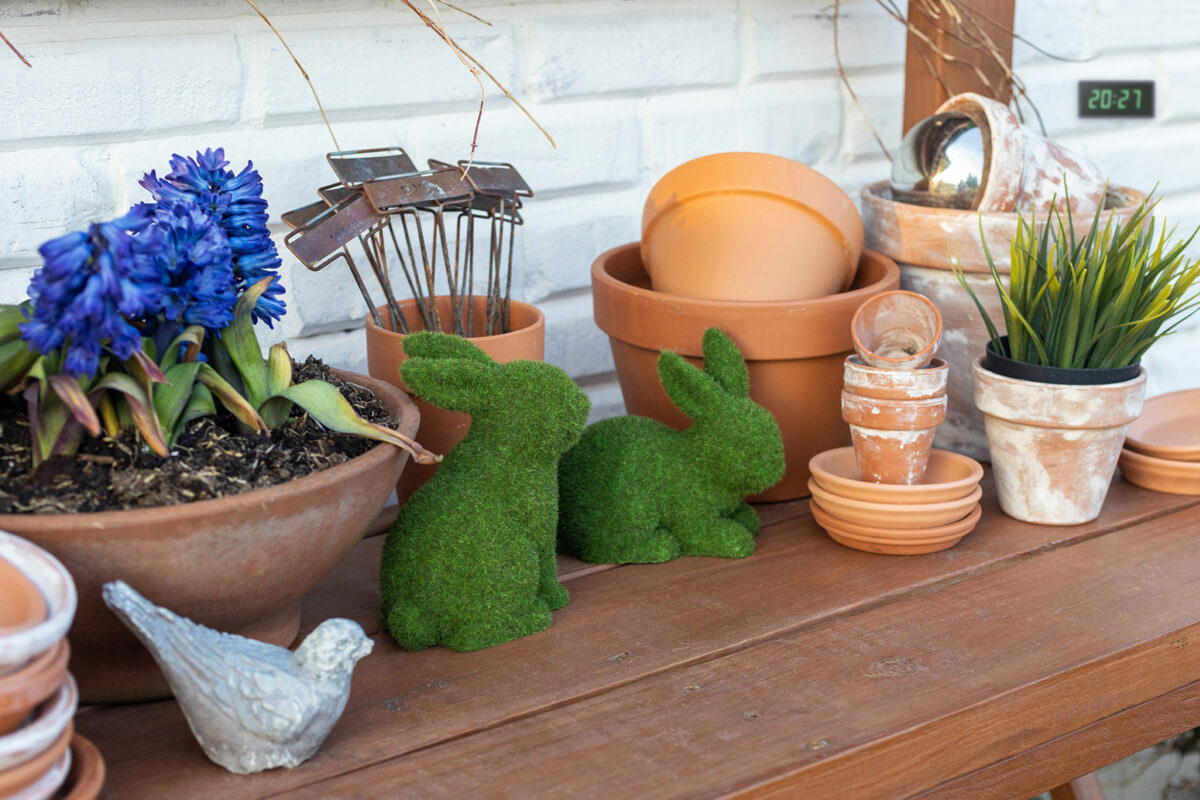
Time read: 20:27
